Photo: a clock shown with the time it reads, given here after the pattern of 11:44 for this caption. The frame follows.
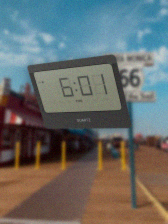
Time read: 6:01
